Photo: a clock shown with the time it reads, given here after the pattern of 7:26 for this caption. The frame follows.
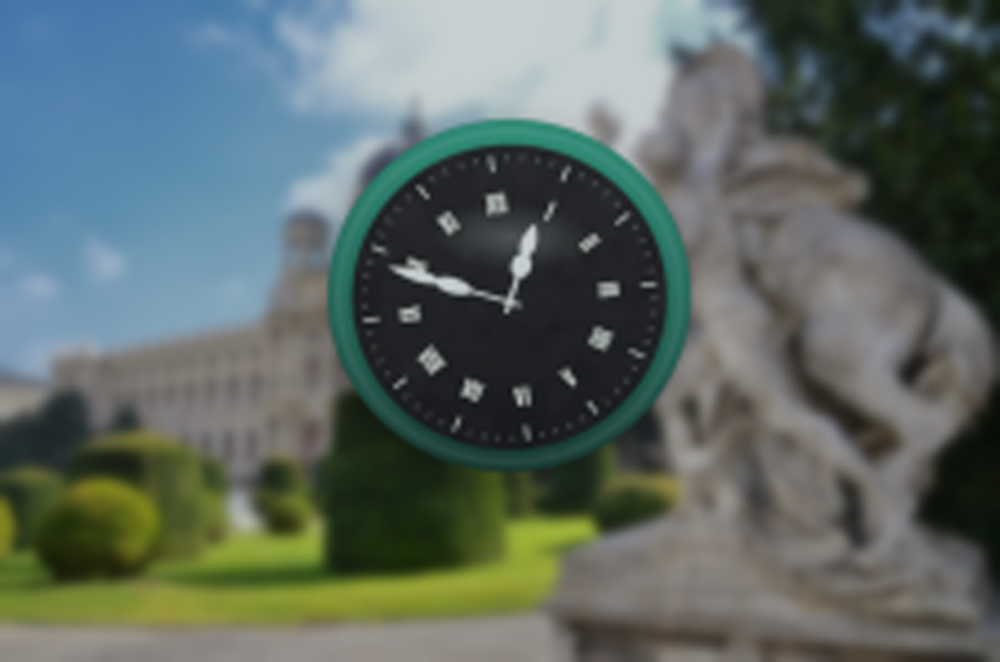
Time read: 12:49
